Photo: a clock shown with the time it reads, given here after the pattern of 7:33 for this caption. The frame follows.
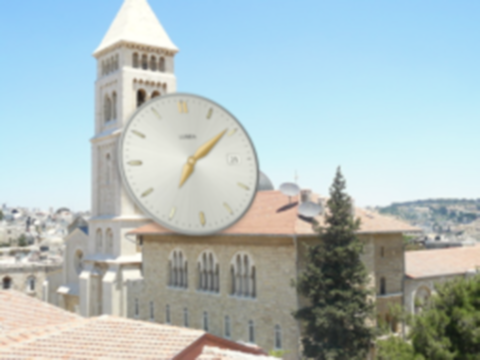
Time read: 7:09
